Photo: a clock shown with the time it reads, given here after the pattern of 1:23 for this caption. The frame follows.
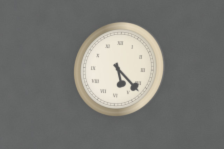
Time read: 5:22
